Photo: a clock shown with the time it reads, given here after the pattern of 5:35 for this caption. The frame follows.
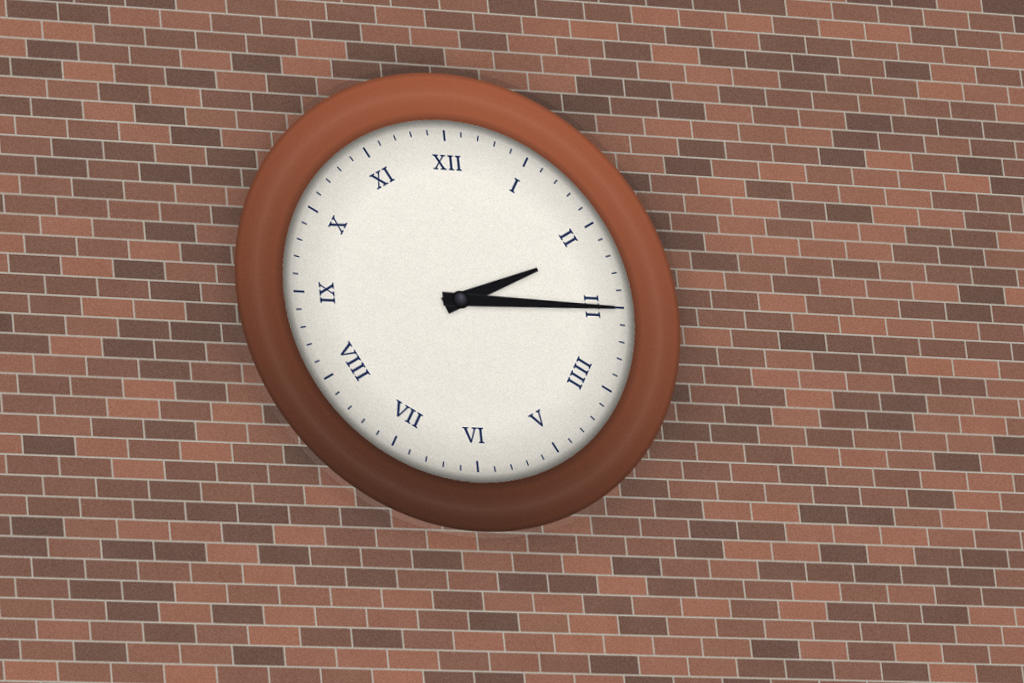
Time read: 2:15
